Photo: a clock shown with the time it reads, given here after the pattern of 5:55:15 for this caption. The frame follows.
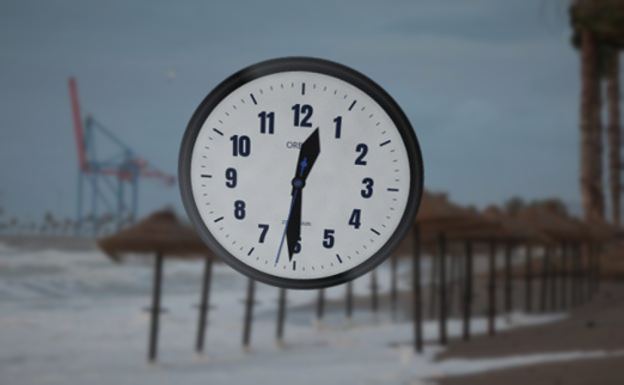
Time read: 12:30:32
